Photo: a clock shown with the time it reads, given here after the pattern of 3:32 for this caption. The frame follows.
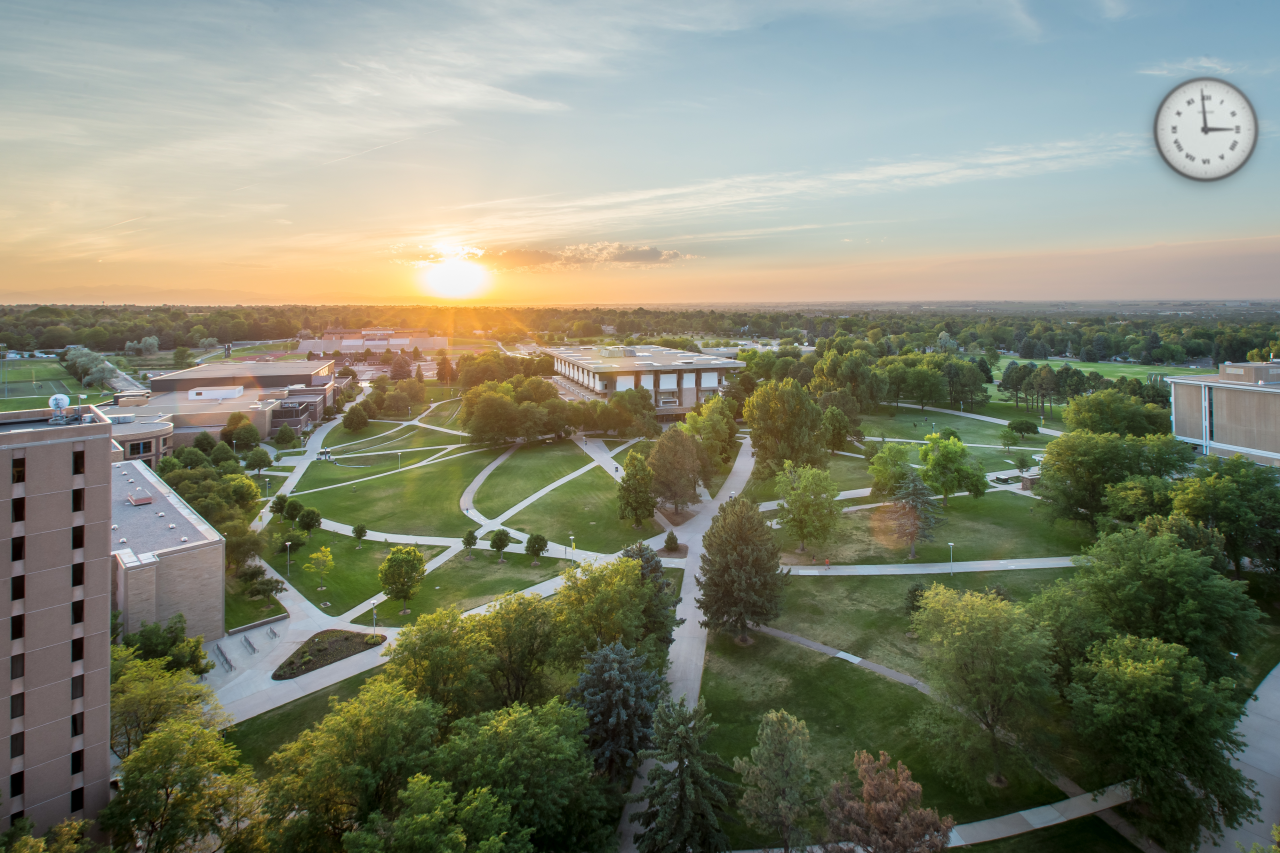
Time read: 2:59
